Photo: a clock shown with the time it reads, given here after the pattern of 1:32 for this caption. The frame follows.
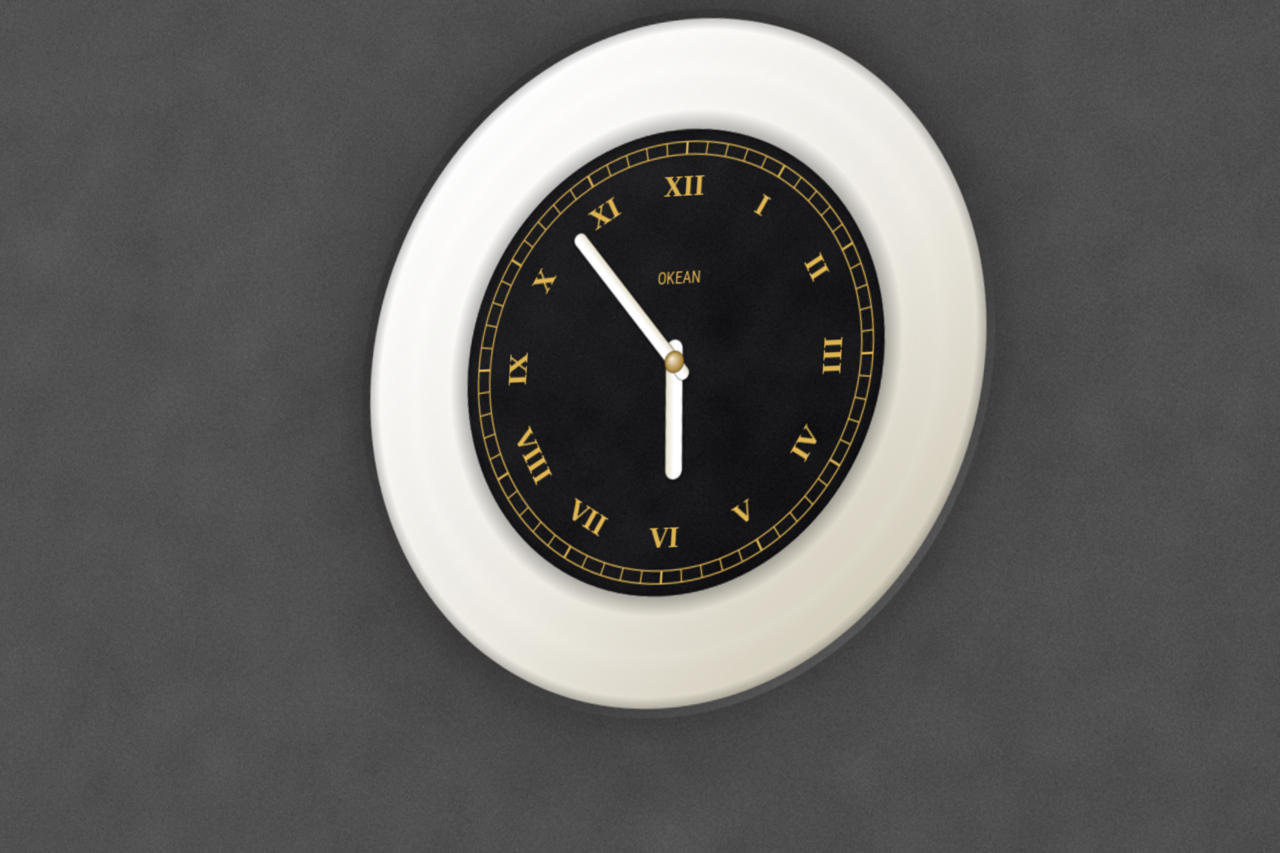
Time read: 5:53
